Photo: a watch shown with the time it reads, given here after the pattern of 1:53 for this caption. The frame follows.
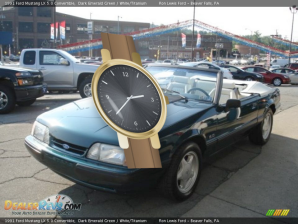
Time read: 2:38
